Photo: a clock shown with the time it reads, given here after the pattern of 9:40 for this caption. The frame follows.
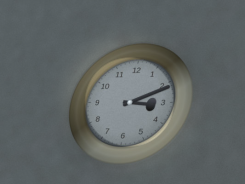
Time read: 3:11
